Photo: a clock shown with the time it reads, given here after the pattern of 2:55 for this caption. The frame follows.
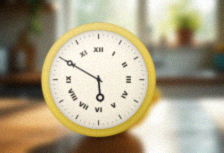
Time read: 5:50
